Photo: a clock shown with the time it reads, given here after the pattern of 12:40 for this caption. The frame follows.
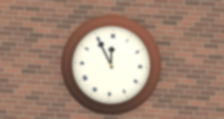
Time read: 11:55
